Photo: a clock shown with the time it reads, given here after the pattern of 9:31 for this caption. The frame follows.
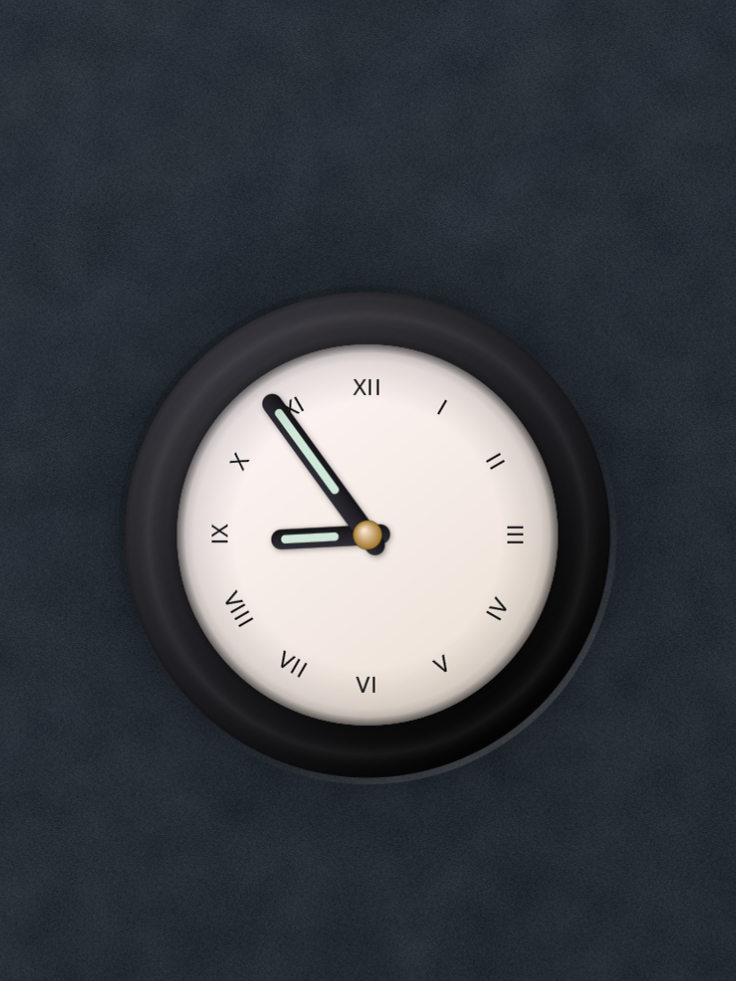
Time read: 8:54
